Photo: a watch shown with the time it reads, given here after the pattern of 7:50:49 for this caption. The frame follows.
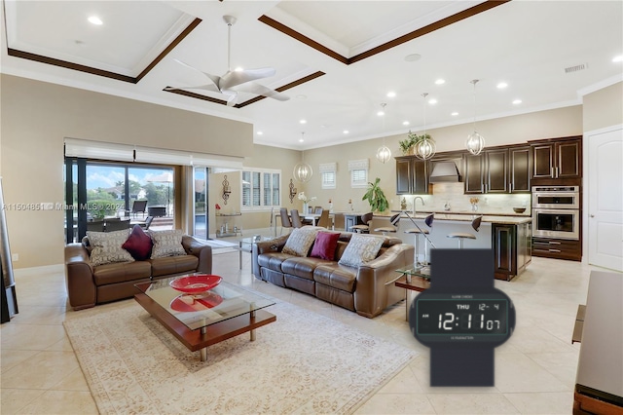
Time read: 12:11:07
